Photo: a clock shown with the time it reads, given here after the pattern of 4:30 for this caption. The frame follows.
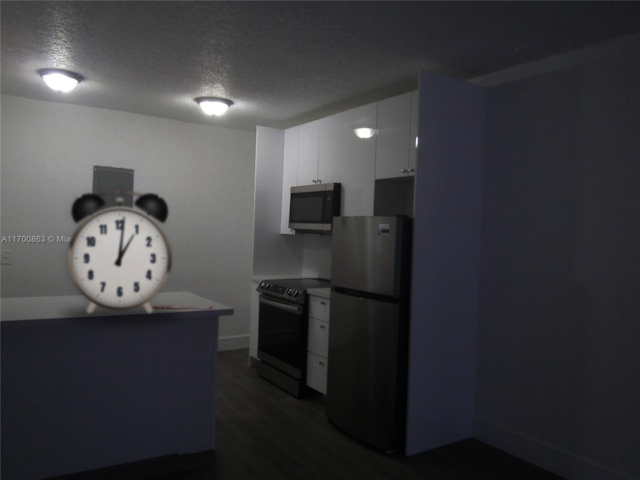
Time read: 1:01
